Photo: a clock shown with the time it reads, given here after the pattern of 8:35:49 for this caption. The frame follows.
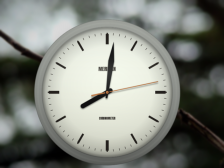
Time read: 8:01:13
